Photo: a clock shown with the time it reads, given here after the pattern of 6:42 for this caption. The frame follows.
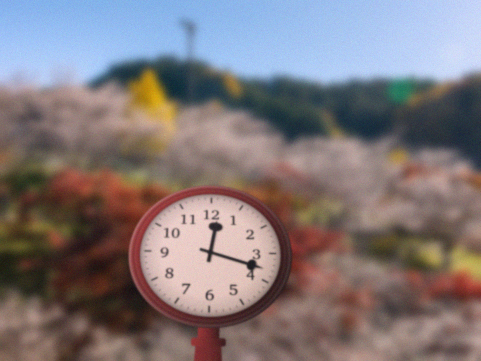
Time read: 12:18
